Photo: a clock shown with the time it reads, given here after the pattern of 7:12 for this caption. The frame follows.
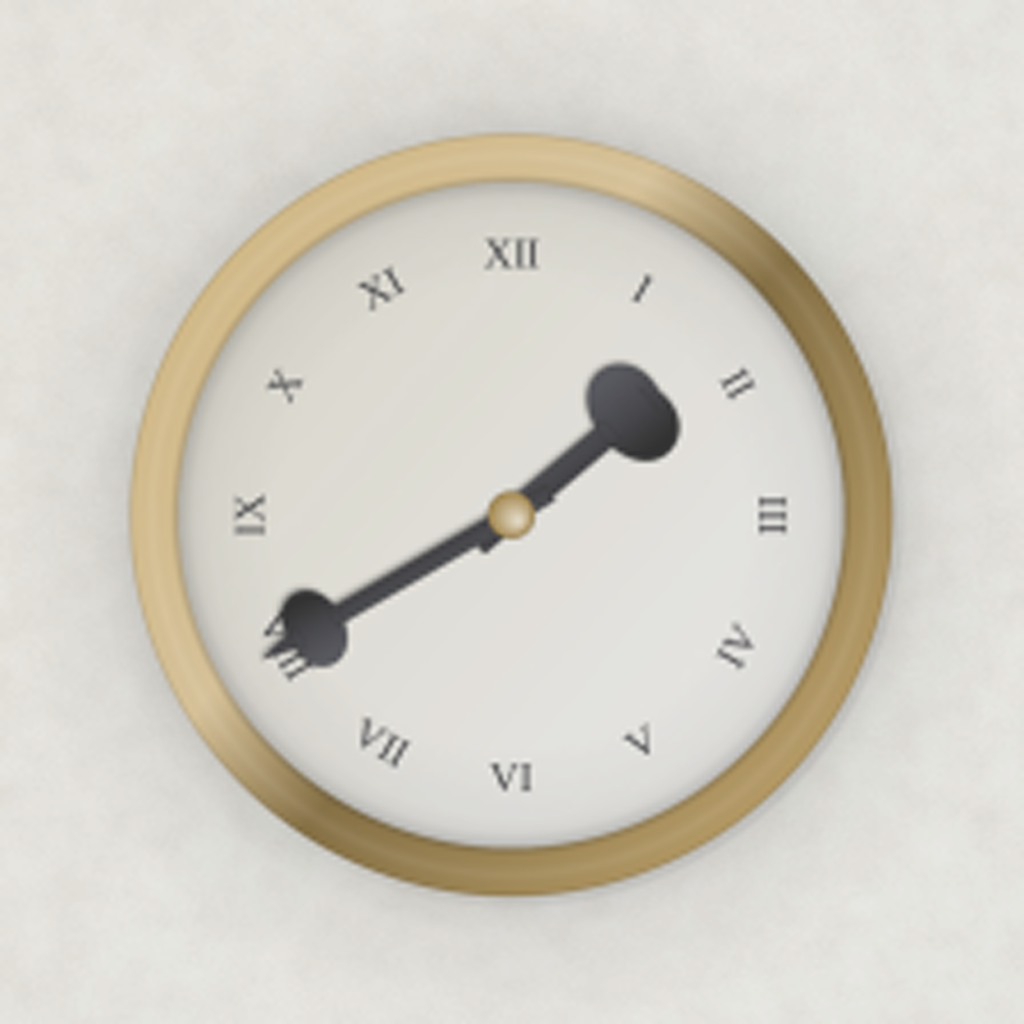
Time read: 1:40
